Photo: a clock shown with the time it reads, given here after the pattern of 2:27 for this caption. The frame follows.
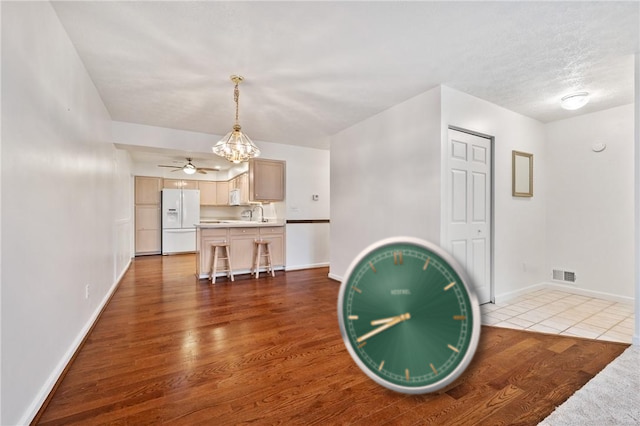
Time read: 8:41
